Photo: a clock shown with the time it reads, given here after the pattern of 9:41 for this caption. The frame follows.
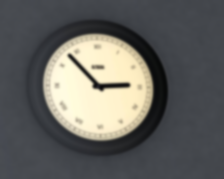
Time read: 2:53
